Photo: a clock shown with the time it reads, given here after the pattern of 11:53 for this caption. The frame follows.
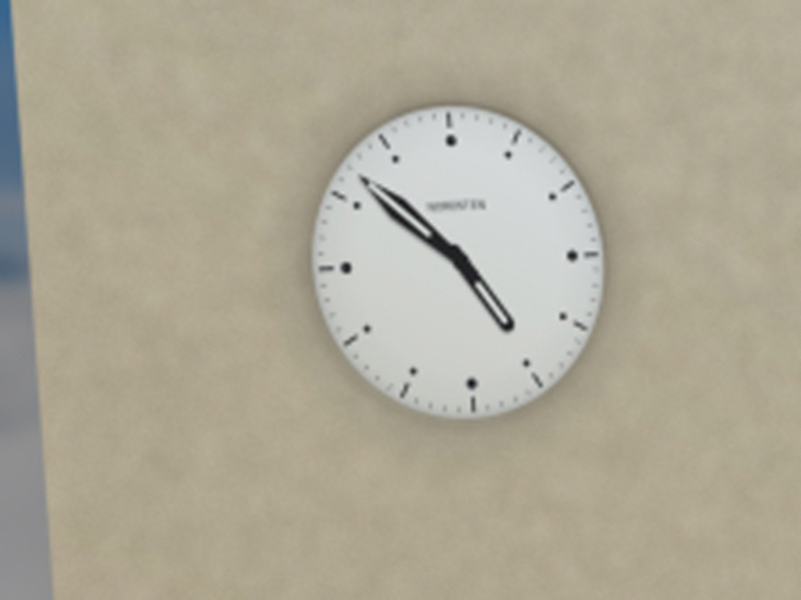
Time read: 4:52
